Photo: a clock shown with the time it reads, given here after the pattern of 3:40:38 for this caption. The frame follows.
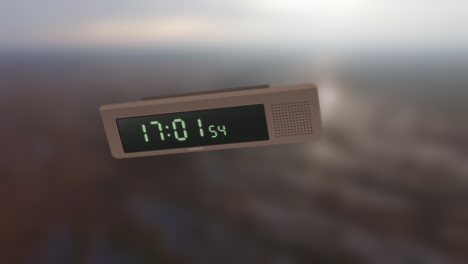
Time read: 17:01:54
